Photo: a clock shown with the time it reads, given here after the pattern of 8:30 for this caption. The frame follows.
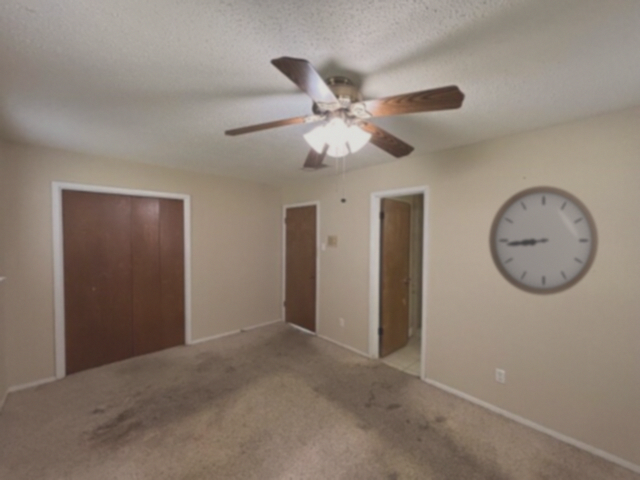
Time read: 8:44
